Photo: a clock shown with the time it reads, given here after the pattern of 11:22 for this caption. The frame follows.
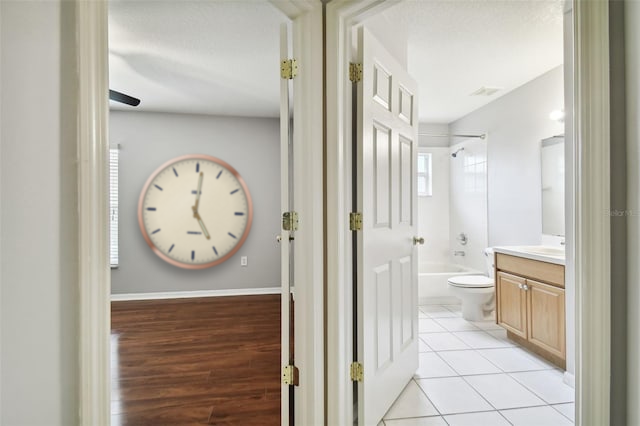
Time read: 5:01
